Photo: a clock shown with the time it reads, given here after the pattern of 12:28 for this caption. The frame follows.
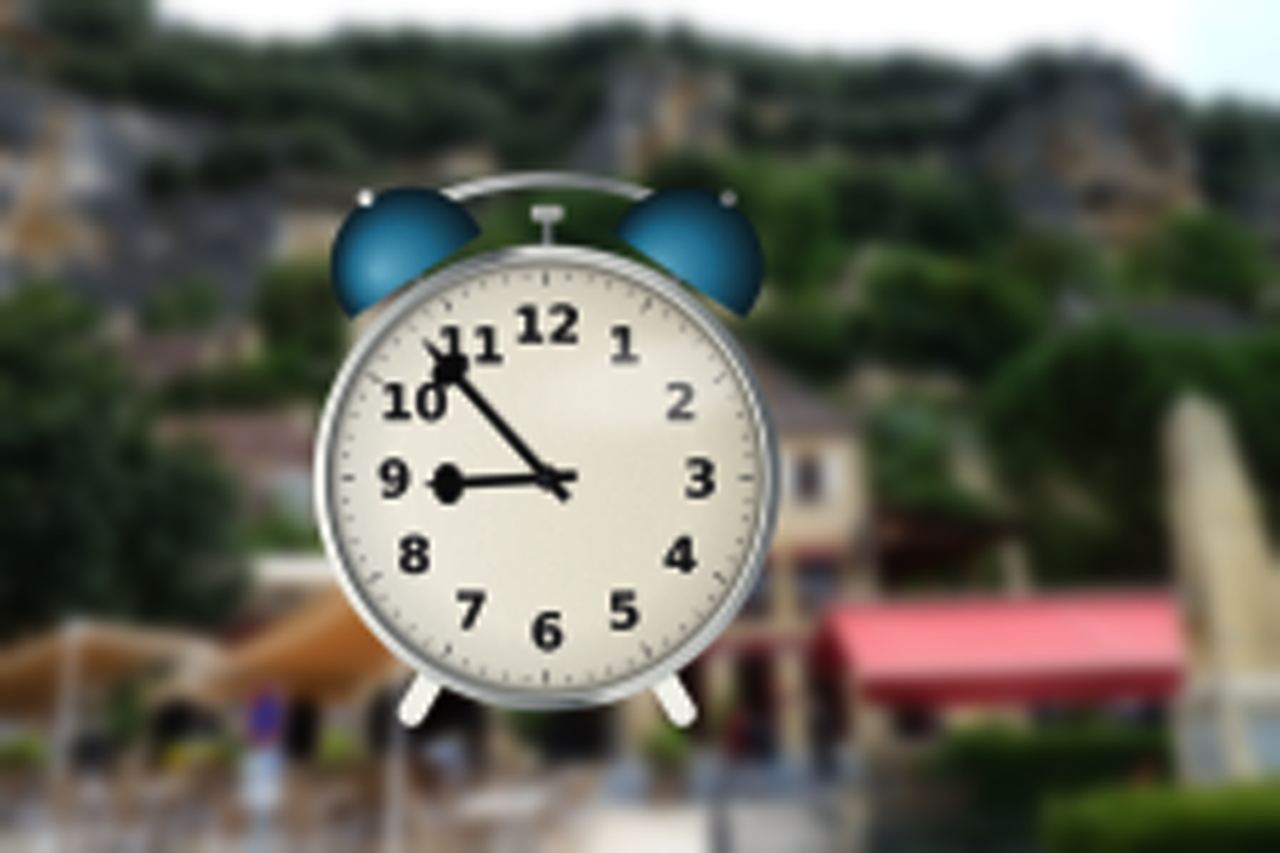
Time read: 8:53
